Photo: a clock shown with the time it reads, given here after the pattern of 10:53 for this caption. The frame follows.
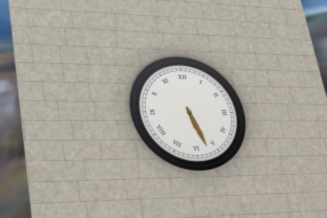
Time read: 5:27
